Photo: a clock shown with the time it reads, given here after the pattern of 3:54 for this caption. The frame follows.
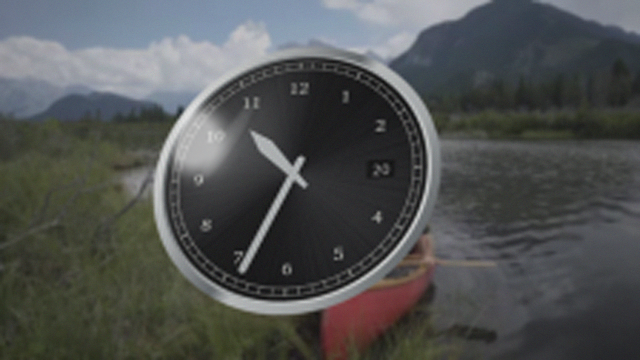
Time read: 10:34
